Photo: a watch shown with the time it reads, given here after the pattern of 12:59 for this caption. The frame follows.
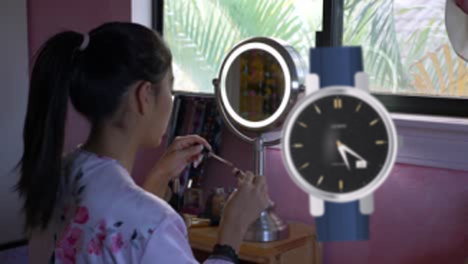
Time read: 5:21
